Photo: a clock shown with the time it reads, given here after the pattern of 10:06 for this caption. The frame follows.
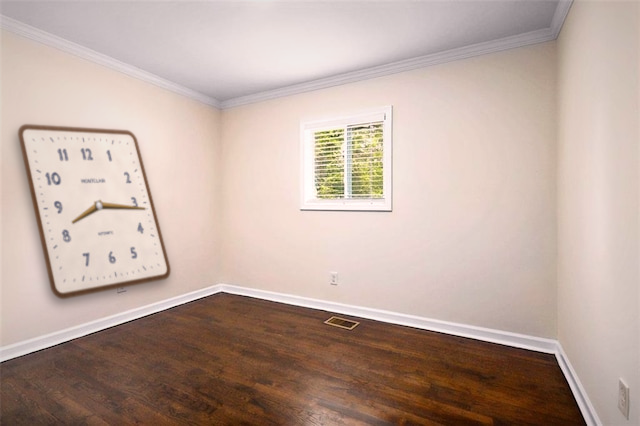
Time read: 8:16
